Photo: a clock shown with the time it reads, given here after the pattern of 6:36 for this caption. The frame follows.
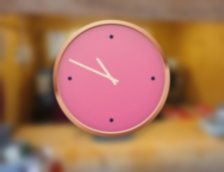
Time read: 10:49
